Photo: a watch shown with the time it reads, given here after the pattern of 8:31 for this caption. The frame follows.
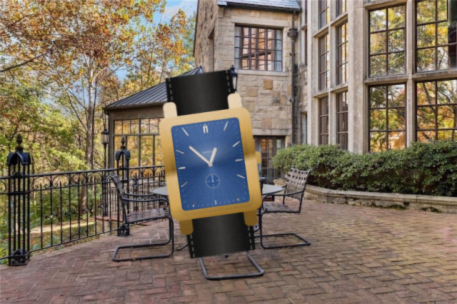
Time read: 12:53
